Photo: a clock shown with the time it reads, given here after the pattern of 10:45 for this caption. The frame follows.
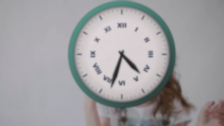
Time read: 4:33
